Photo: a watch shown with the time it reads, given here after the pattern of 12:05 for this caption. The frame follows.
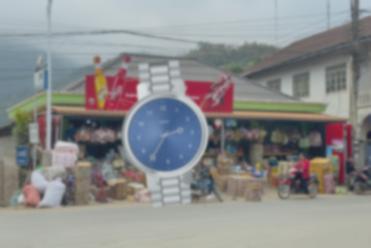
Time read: 2:36
